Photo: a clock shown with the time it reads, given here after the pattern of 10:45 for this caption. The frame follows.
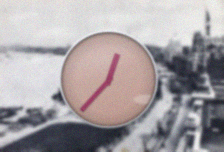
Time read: 12:37
